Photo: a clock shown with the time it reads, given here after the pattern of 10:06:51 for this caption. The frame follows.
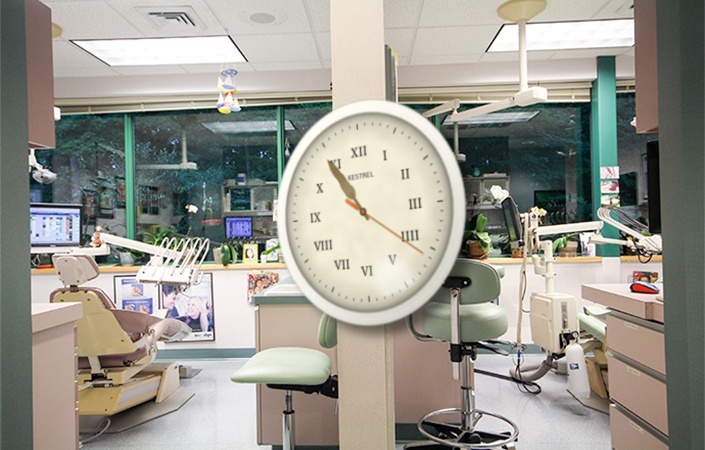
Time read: 10:54:21
